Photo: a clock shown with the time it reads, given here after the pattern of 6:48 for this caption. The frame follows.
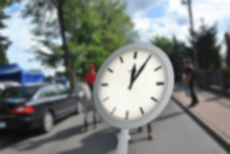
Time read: 12:05
